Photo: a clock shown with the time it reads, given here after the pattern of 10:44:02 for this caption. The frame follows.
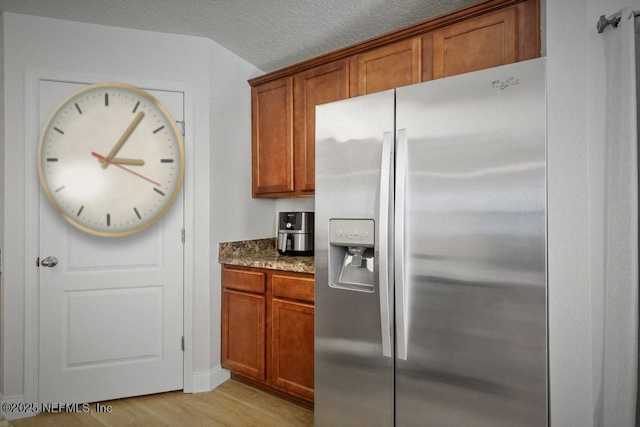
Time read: 3:06:19
